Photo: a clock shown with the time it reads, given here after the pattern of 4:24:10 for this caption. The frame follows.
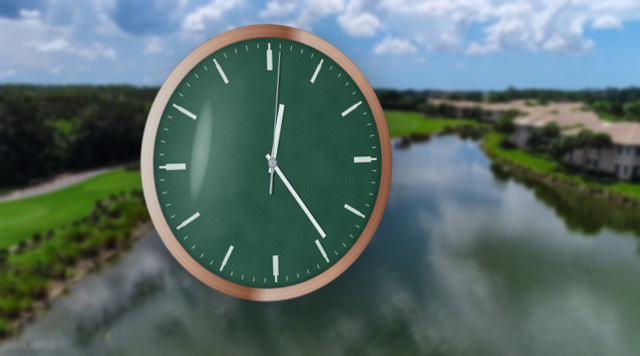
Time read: 12:24:01
